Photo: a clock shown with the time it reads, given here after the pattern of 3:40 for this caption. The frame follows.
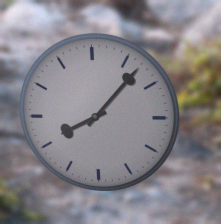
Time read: 8:07
